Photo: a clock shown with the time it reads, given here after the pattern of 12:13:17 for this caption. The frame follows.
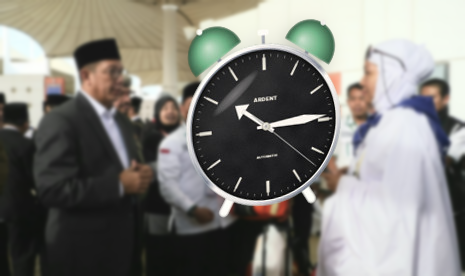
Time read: 10:14:22
